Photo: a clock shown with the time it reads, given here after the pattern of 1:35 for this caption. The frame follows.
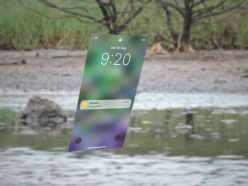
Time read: 9:20
